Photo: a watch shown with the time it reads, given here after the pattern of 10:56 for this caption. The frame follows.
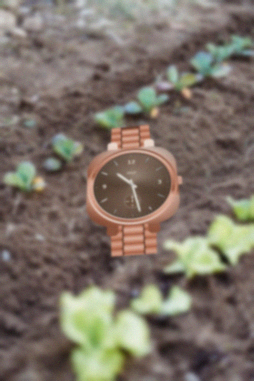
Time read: 10:28
